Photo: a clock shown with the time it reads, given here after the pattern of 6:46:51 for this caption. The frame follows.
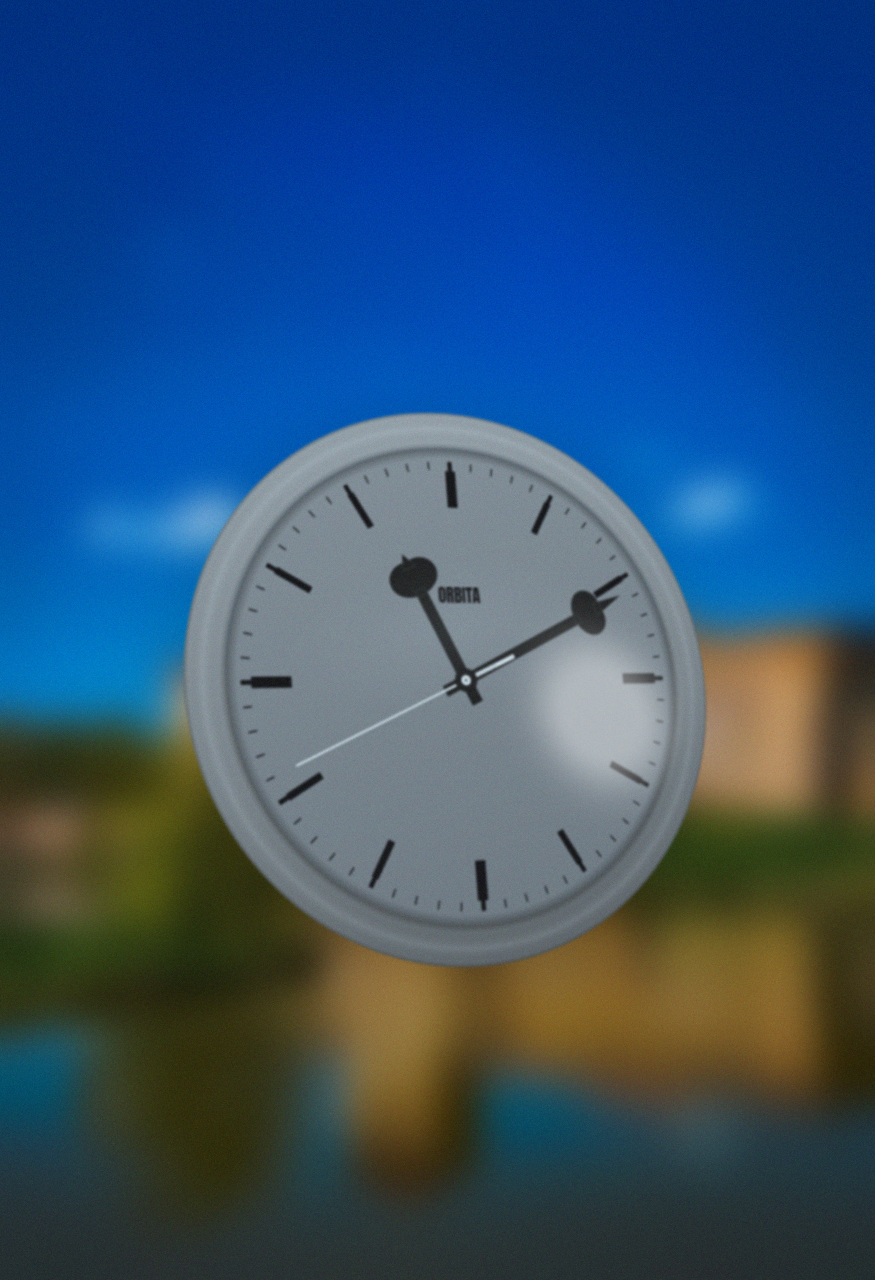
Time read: 11:10:41
